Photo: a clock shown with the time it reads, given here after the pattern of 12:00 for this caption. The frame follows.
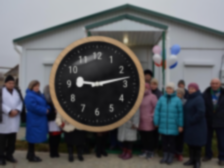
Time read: 9:13
